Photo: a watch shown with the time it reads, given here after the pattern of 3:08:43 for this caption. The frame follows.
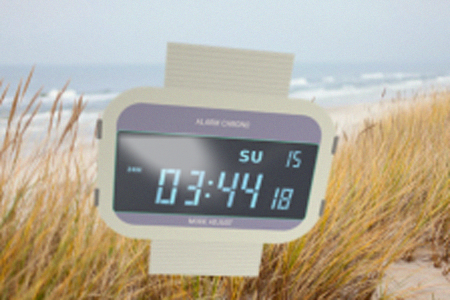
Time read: 3:44:18
